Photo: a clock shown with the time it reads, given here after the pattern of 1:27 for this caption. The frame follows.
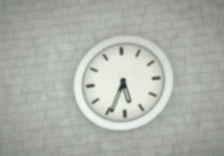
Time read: 5:34
